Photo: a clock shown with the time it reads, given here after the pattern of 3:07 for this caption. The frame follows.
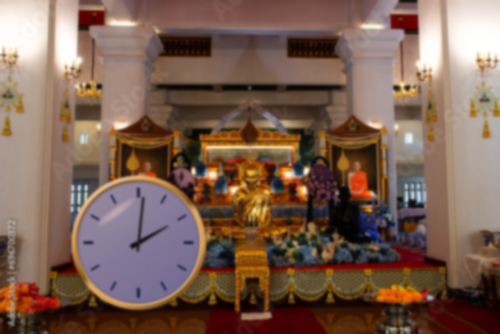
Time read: 2:01
